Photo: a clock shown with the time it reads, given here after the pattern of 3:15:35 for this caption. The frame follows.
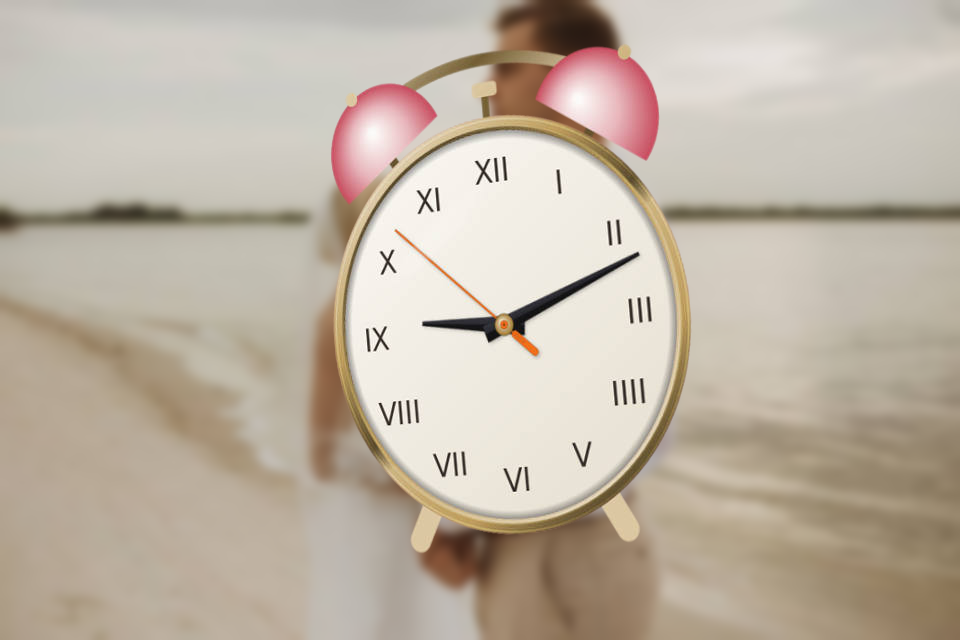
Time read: 9:11:52
